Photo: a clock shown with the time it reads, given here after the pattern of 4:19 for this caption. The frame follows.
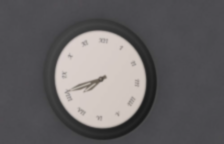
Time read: 7:41
